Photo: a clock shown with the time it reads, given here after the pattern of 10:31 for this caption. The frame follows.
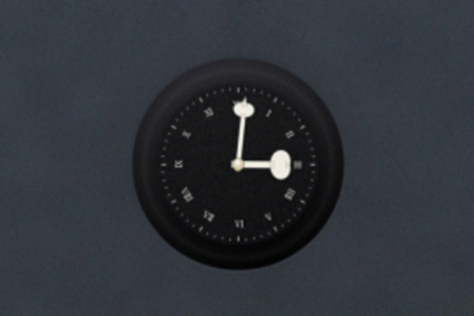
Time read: 3:01
